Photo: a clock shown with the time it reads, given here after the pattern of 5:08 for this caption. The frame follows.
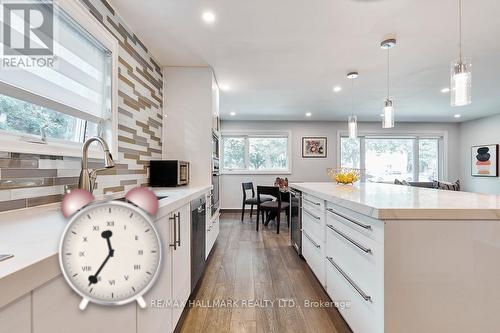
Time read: 11:36
